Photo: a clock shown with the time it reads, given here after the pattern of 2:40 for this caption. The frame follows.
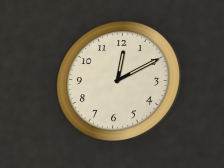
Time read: 12:10
